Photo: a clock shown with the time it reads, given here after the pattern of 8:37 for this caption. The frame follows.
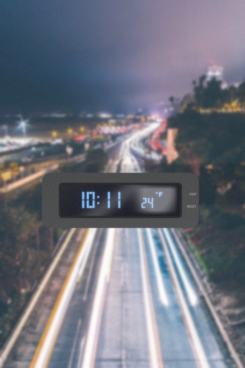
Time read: 10:11
